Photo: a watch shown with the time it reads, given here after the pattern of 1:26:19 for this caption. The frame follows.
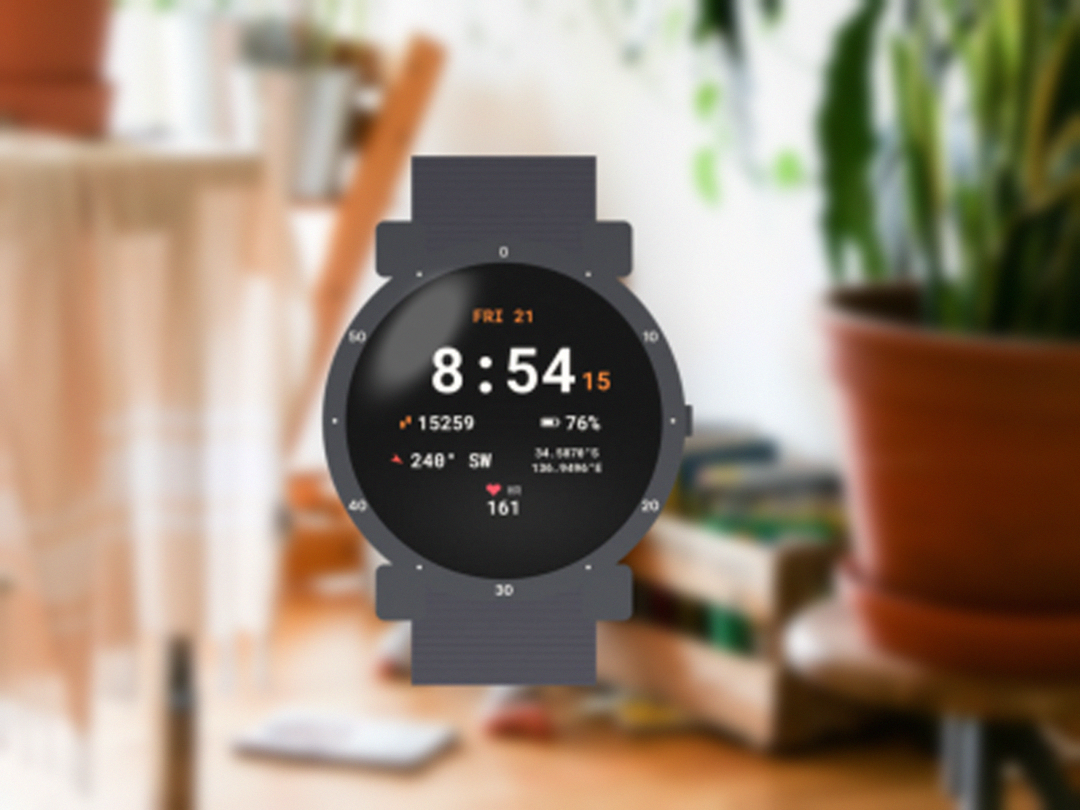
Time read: 8:54:15
